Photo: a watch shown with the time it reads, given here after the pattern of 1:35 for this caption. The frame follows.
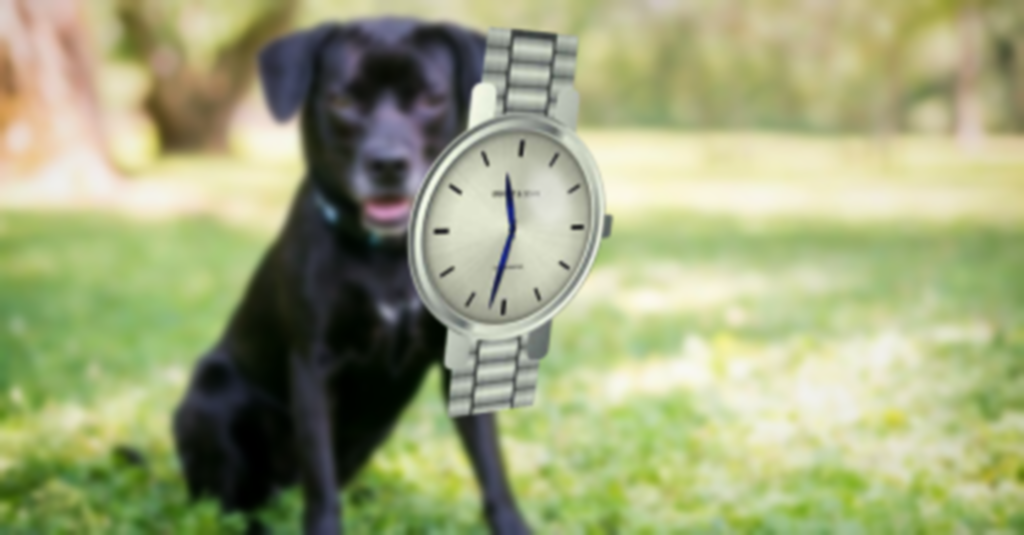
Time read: 11:32
